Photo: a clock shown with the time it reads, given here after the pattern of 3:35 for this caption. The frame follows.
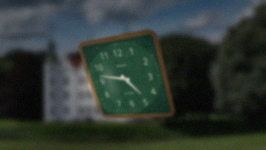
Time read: 4:47
